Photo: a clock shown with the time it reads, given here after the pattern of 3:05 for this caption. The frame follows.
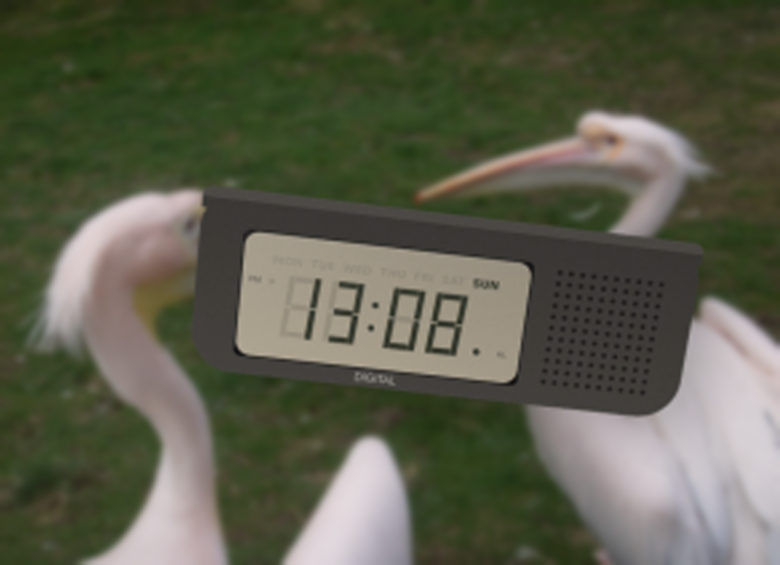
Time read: 13:08
